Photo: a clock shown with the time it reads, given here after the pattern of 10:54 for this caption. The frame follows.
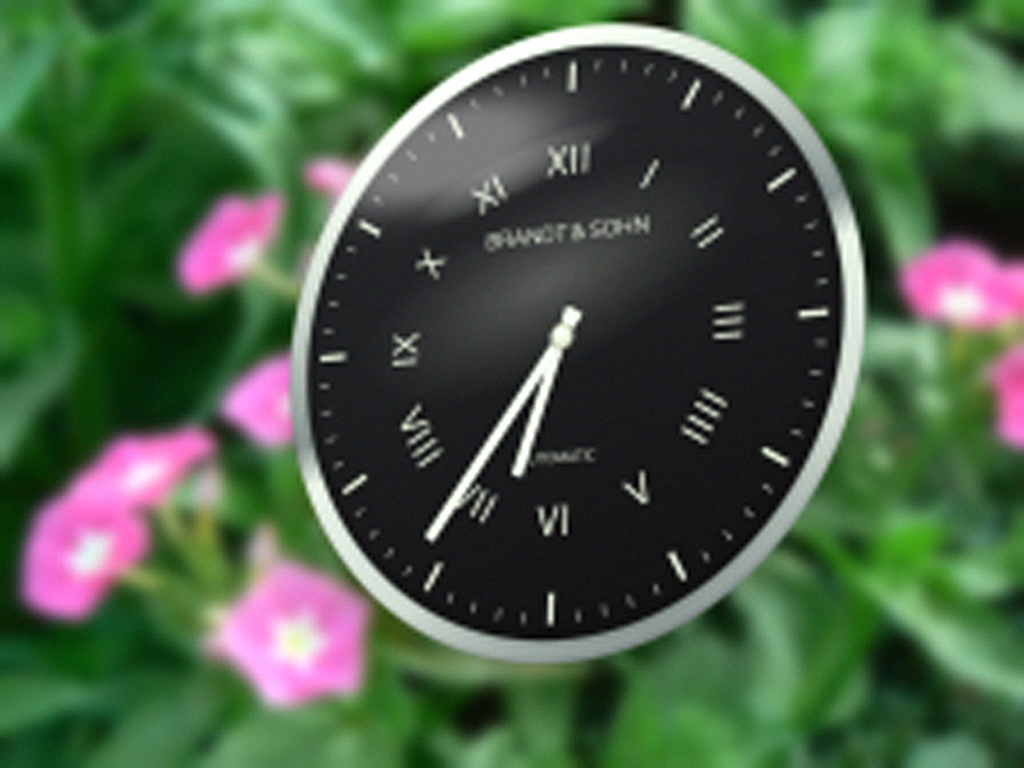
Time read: 6:36
